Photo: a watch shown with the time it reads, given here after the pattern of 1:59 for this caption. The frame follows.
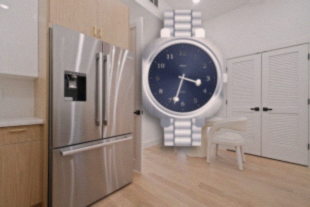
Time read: 3:33
